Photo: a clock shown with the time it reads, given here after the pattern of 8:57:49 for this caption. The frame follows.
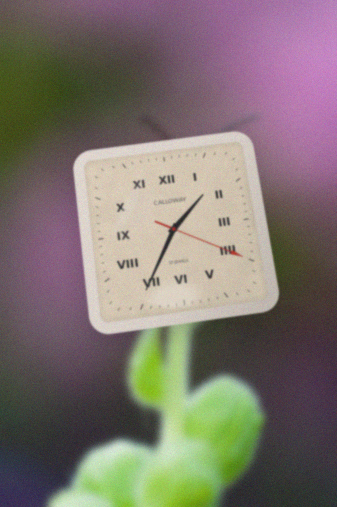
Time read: 1:35:20
